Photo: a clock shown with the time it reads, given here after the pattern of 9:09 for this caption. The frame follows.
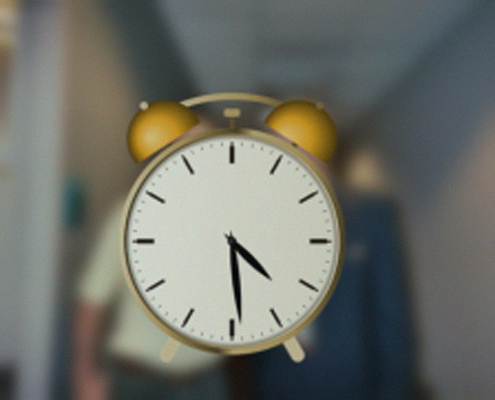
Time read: 4:29
